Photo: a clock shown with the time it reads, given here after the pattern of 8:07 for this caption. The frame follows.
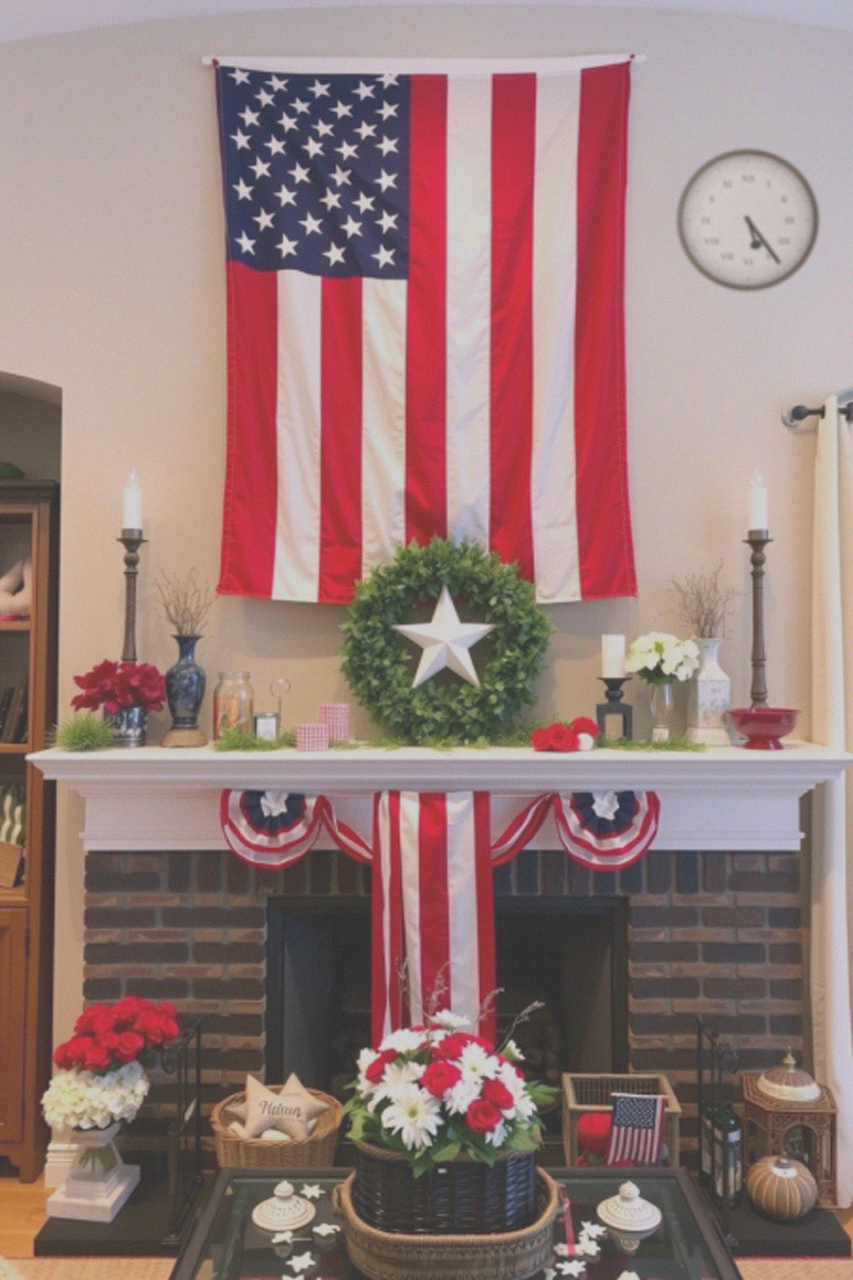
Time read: 5:24
